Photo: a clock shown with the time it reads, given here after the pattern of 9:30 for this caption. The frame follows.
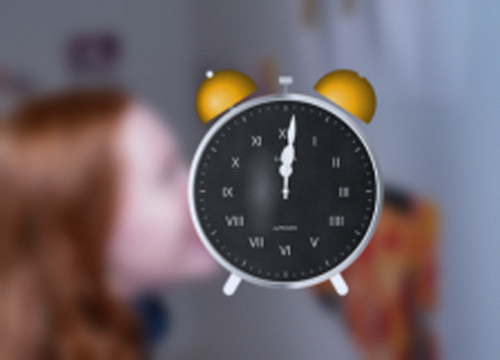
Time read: 12:01
